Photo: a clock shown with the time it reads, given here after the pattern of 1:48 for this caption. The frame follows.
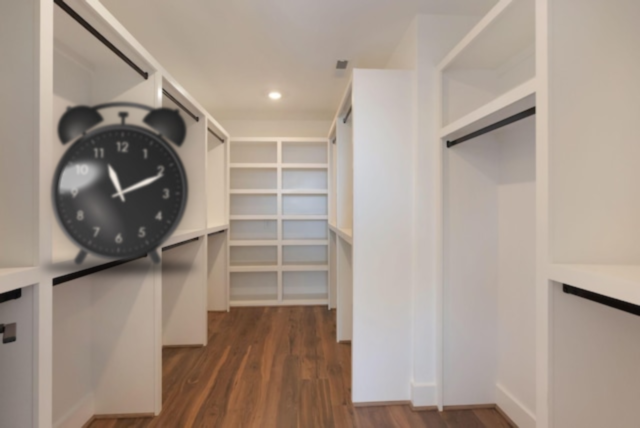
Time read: 11:11
